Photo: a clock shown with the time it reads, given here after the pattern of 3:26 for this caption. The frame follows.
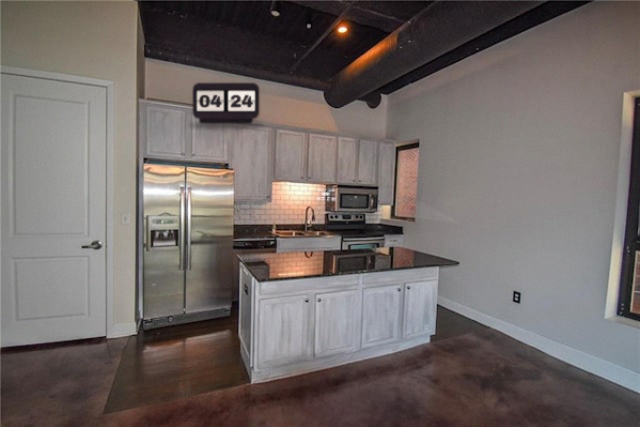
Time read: 4:24
